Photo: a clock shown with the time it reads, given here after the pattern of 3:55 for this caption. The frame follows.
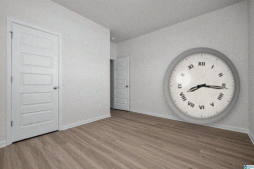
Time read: 8:16
